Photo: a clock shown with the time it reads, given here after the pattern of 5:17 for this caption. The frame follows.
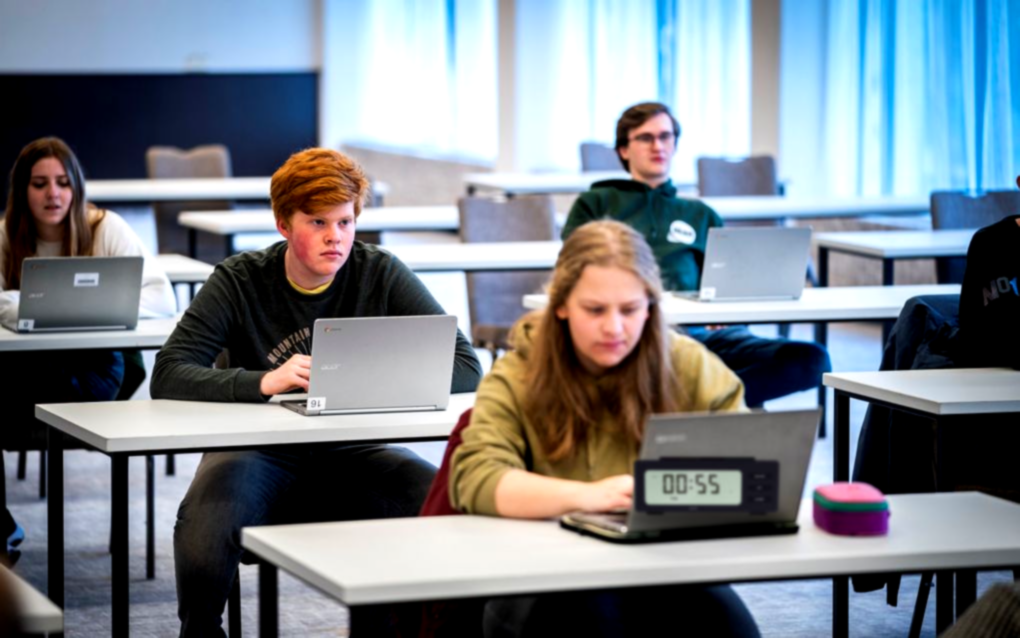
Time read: 0:55
